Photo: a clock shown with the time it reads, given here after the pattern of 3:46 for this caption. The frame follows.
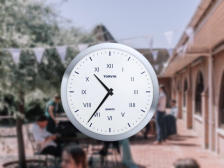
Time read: 10:36
